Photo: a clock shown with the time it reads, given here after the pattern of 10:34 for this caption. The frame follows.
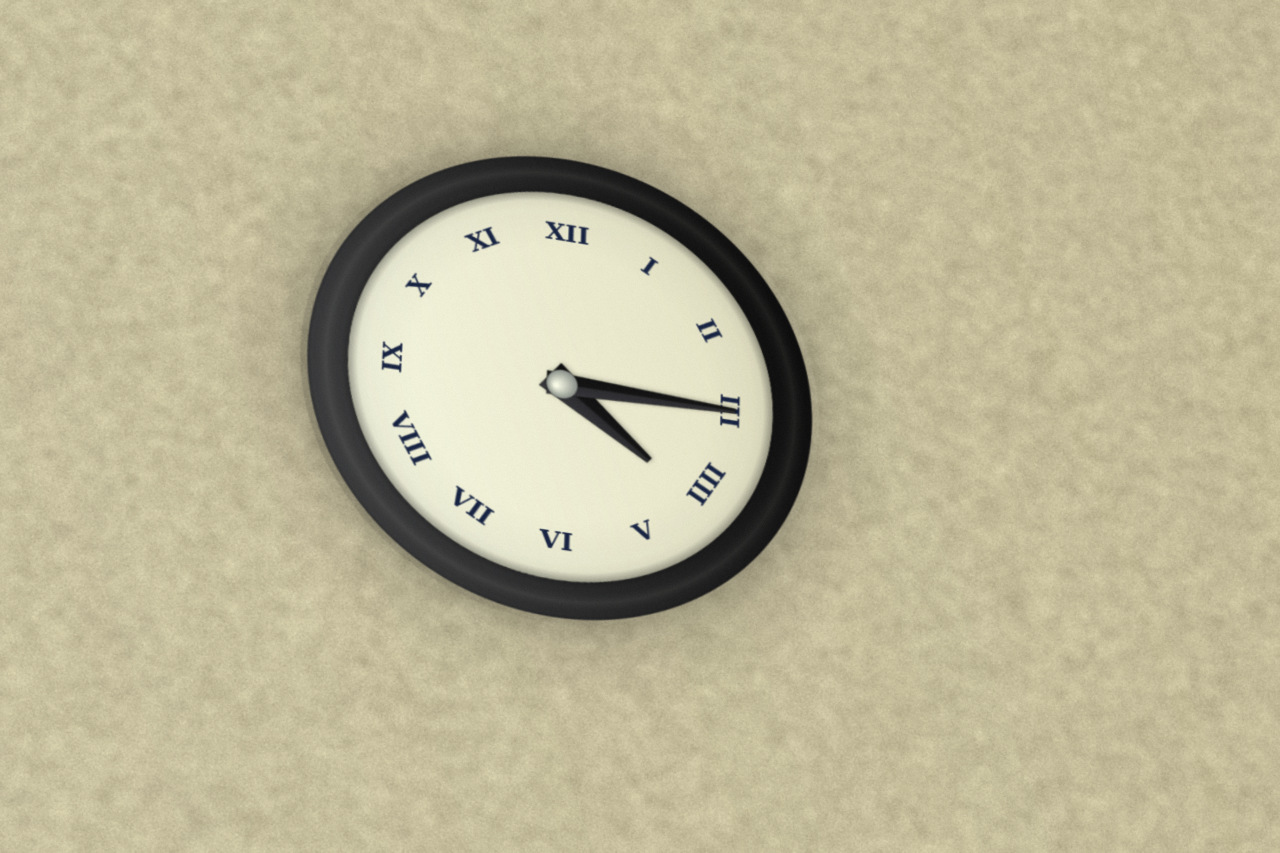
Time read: 4:15
